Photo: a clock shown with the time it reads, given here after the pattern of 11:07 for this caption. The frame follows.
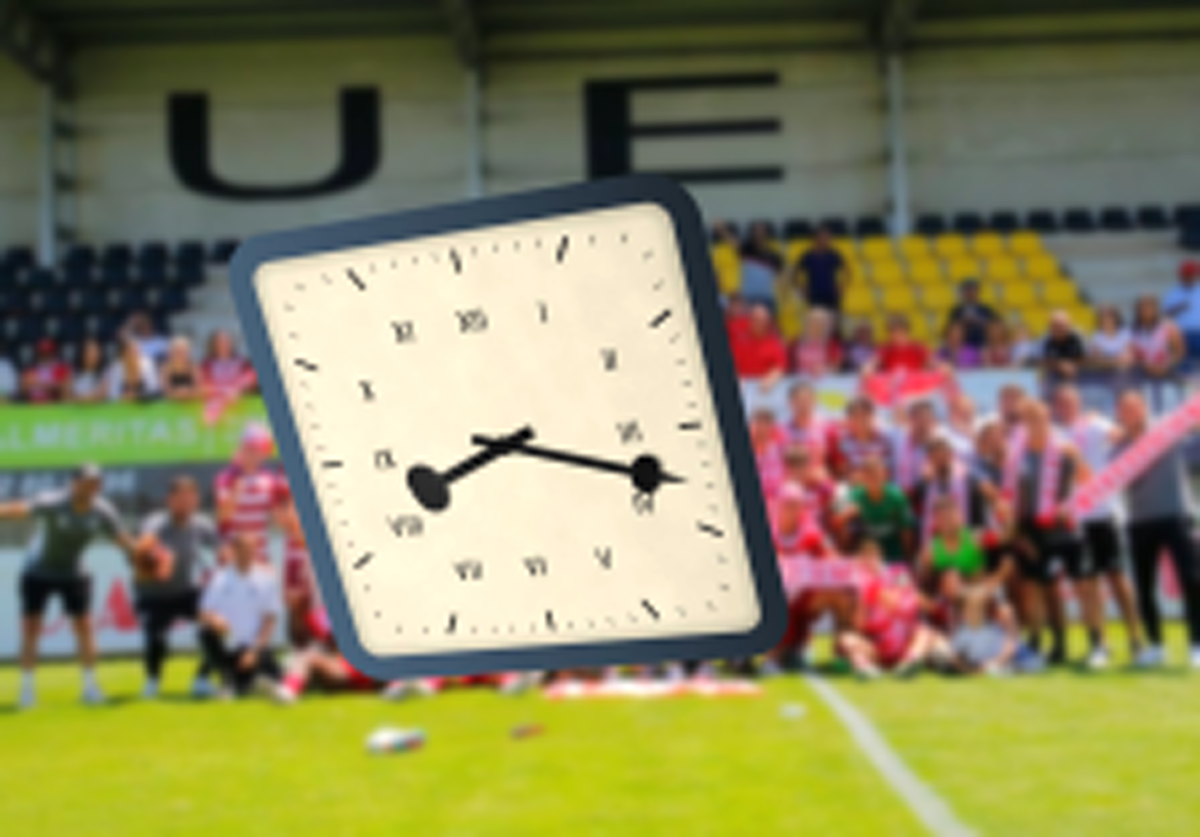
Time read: 8:18
